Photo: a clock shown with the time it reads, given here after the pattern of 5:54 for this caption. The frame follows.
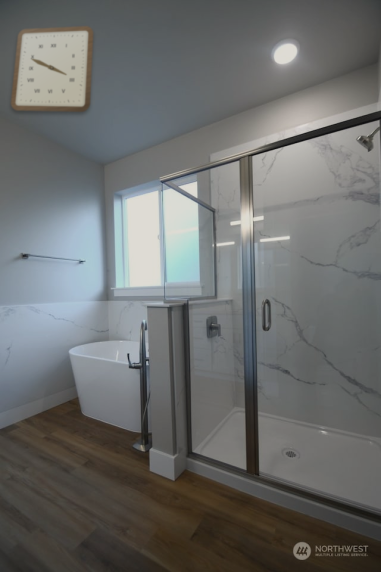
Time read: 3:49
